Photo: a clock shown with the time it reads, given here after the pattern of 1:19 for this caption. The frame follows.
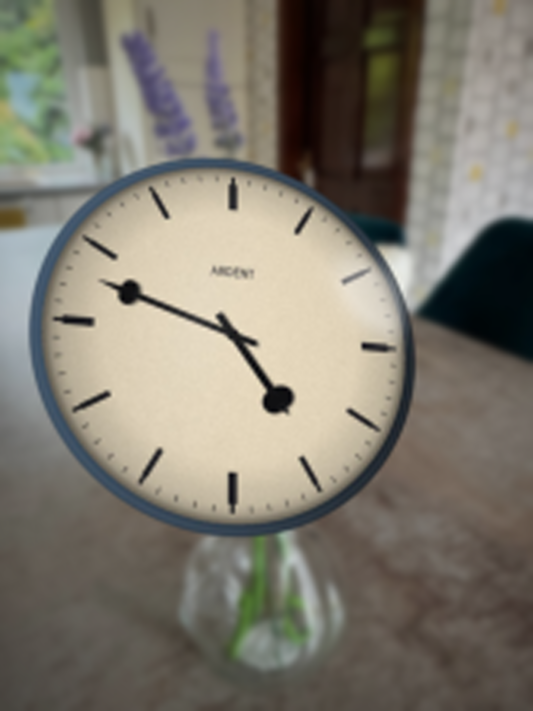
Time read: 4:48
